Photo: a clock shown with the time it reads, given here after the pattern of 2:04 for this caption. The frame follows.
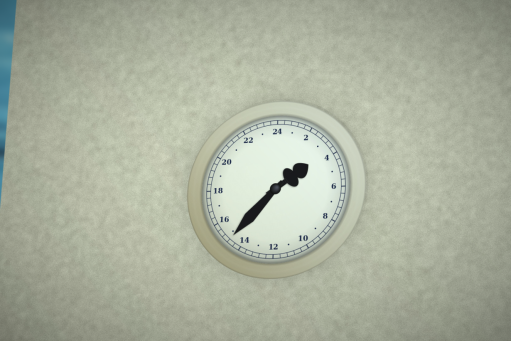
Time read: 3:37
